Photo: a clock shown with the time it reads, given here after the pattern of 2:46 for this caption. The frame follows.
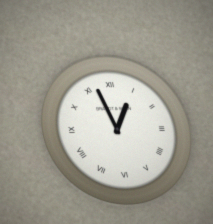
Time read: 12:57
